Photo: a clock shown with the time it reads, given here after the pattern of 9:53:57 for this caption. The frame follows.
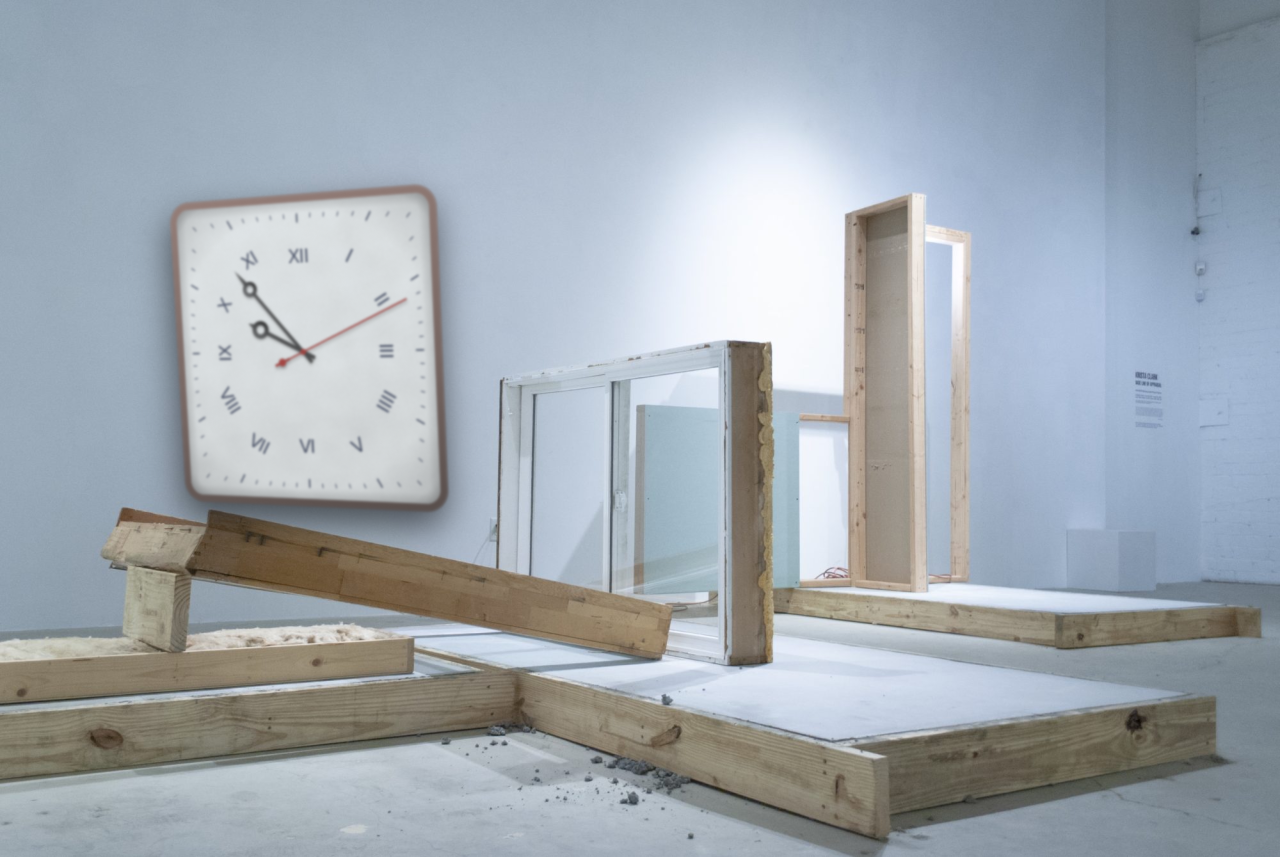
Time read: 9:53:11
